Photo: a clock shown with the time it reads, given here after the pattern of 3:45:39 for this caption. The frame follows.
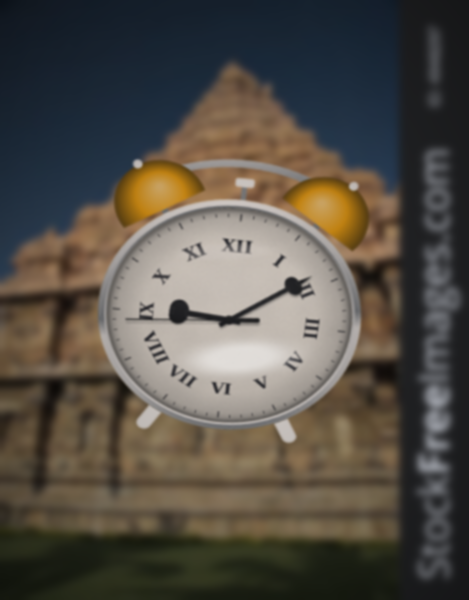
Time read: 9:08:44
